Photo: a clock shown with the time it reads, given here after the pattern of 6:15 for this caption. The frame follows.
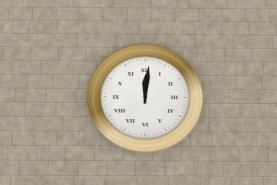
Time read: 12:01
